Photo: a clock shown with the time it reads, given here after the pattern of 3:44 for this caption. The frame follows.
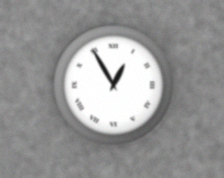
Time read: 12:55
